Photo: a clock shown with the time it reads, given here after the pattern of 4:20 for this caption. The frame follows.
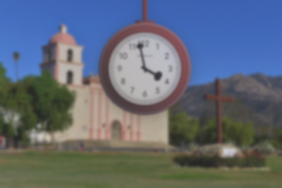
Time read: 3:58
